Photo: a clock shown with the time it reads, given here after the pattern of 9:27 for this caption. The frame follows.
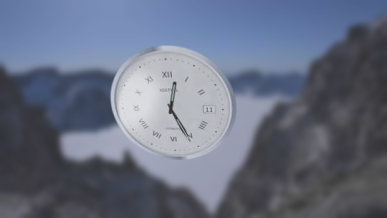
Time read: 12:26
